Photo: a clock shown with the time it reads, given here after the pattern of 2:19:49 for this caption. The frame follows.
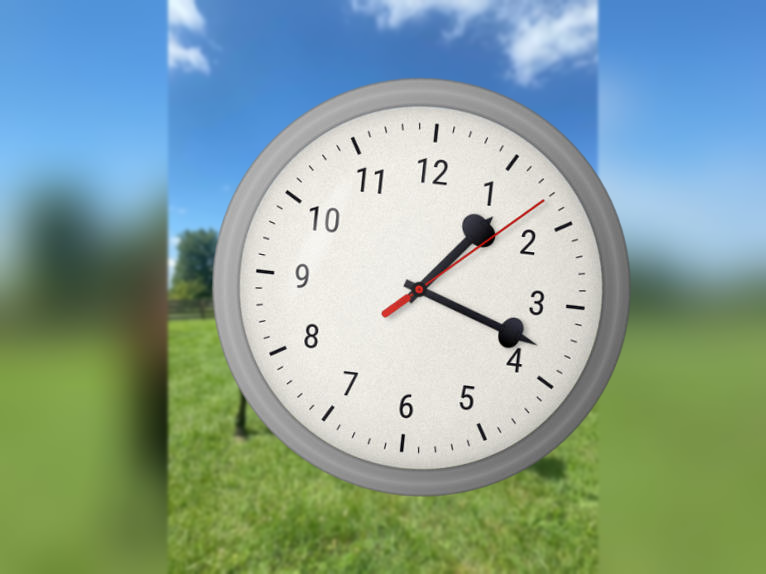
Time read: 1:18:08
